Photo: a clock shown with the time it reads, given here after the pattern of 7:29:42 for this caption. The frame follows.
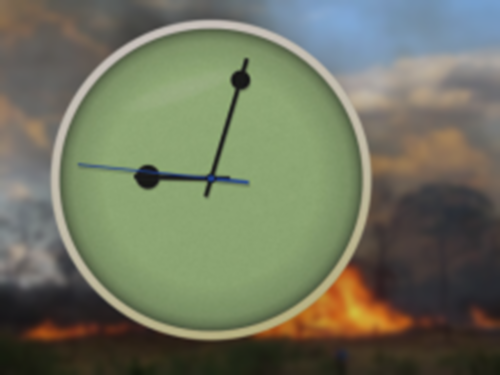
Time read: 9:02:46
